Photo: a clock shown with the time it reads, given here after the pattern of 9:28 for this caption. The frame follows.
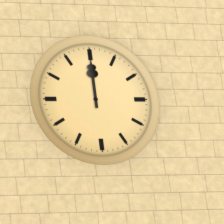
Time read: 12:00
